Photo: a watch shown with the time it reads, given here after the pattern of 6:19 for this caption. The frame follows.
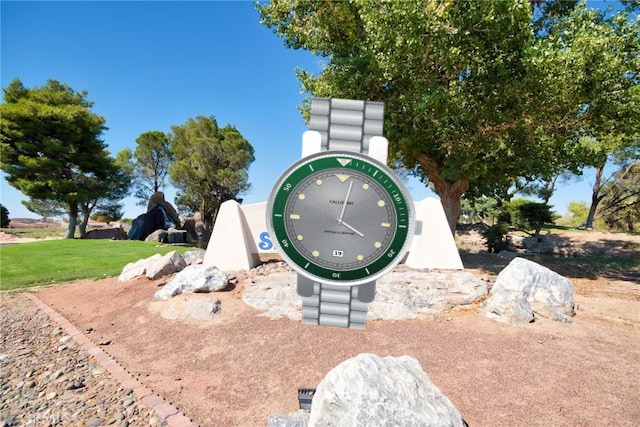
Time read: 4:02
